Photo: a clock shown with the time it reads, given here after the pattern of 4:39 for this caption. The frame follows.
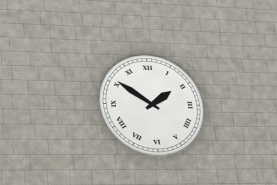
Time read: 1:51
